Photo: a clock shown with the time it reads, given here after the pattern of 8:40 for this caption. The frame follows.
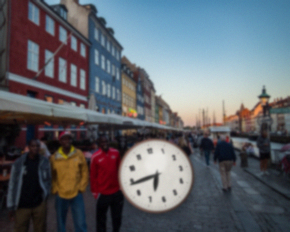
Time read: 6:44
